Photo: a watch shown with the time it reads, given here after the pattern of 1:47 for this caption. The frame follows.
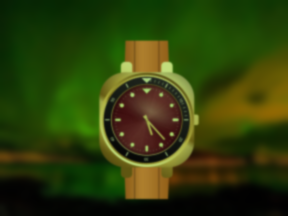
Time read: 5:23
